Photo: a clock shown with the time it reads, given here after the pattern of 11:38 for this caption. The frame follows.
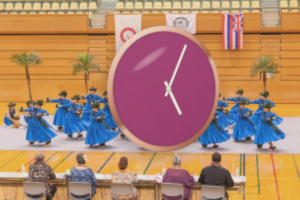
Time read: 5:04
